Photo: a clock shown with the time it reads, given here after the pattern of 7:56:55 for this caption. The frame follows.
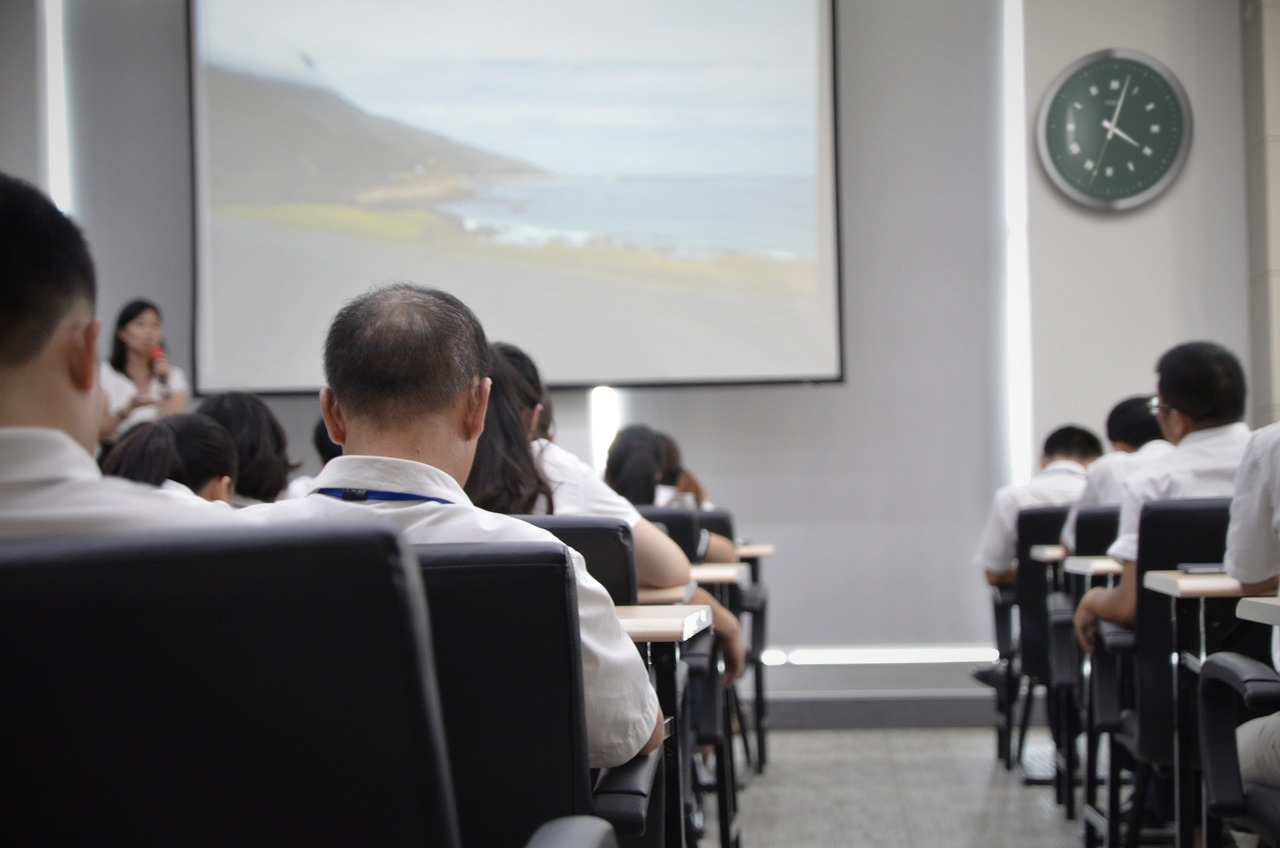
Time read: 4:02:33
